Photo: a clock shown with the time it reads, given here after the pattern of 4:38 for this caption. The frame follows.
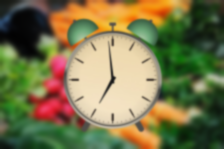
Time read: 6:59
